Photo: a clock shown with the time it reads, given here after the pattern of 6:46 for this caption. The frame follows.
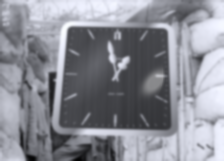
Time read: 12:58
